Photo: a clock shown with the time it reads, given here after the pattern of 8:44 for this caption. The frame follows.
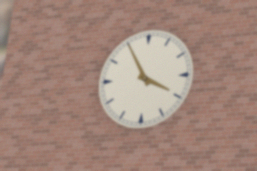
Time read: 3:55
